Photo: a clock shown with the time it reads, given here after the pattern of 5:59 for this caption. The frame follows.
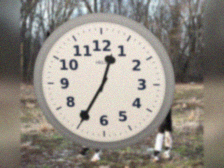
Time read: 12:35
